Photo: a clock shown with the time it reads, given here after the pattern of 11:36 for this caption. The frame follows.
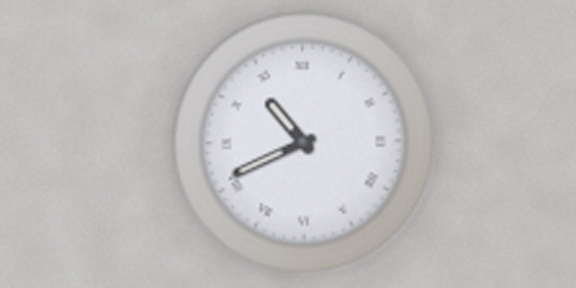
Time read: 10:41
